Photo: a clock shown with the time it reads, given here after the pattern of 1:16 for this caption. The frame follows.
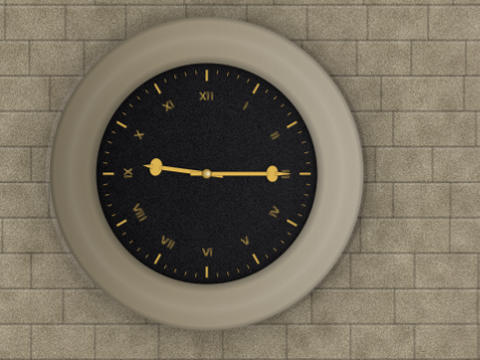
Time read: 9:15
